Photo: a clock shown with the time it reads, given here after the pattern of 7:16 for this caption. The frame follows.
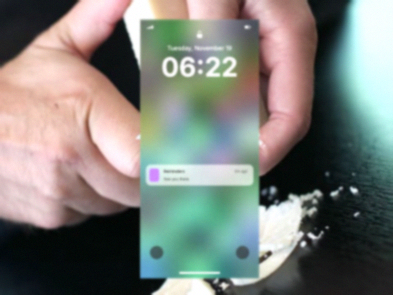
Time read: 6:22
